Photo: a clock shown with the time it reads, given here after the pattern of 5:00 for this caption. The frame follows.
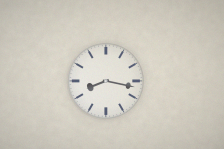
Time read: 8:17
